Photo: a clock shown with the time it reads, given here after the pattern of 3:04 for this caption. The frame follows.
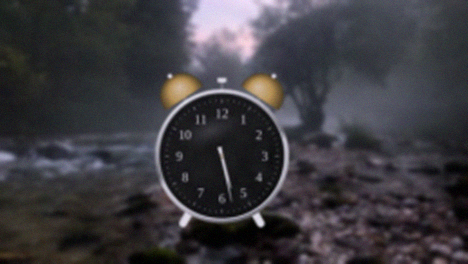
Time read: 5:28
